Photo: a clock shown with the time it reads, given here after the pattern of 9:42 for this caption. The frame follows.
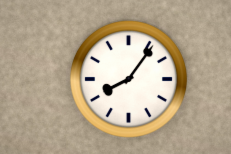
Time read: 8:06
